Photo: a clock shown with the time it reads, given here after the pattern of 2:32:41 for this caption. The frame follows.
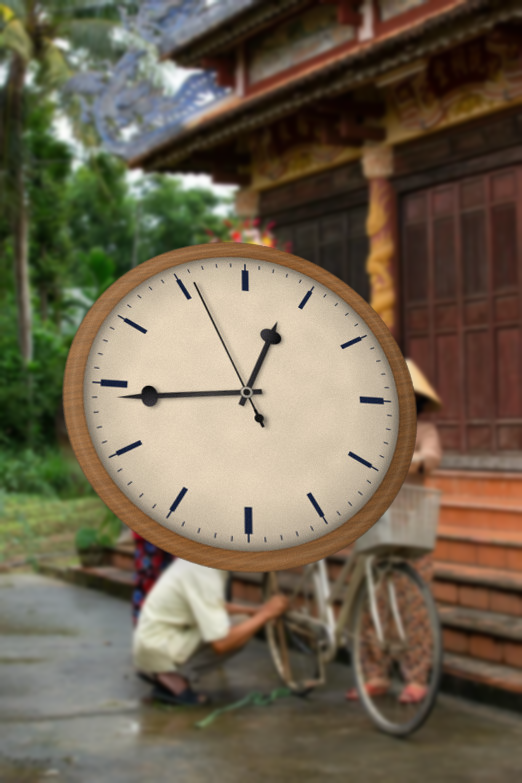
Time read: 12:43:56
